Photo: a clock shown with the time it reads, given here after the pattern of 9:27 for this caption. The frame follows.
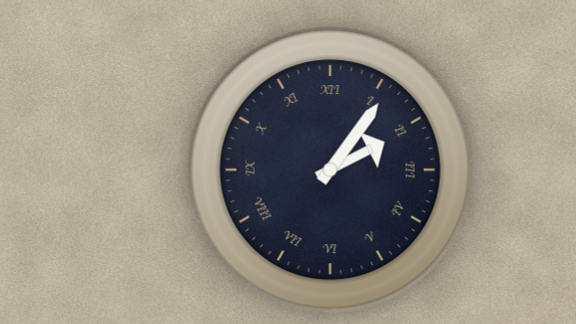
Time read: 2:06
